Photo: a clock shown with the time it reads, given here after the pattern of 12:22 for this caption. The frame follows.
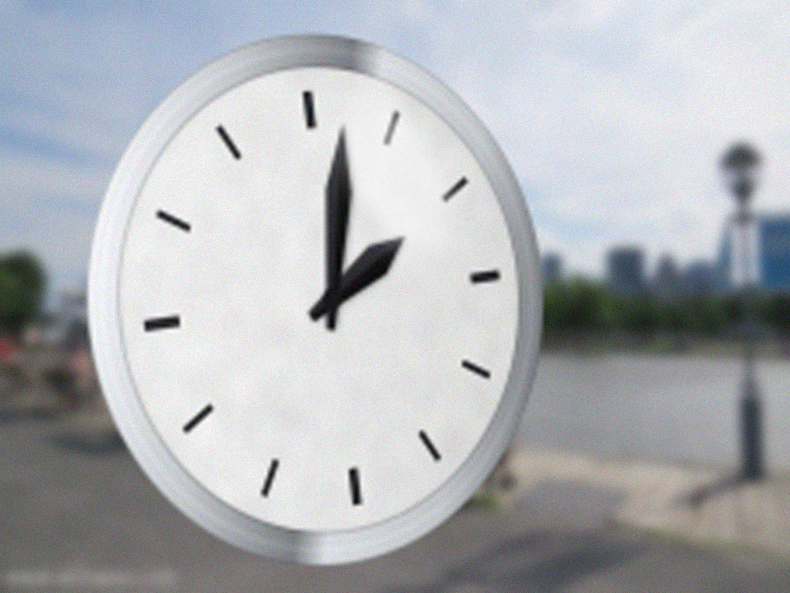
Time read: 2:02
